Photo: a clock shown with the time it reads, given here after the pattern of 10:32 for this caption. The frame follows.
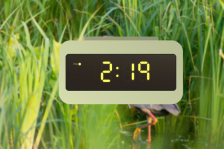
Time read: 2:19
